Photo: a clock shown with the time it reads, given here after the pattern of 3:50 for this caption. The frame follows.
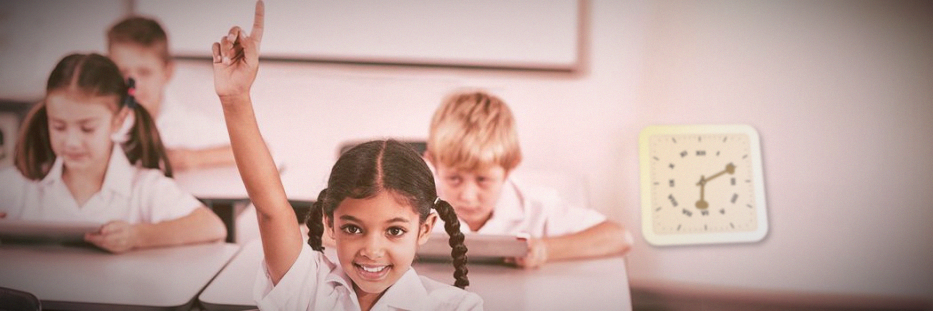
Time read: 6:11
